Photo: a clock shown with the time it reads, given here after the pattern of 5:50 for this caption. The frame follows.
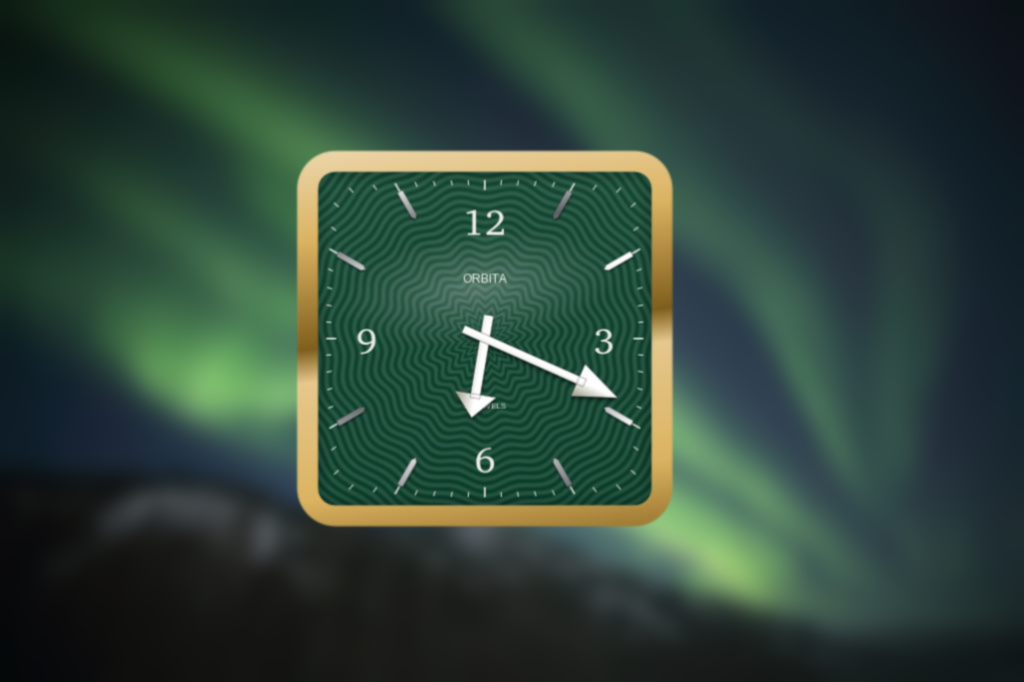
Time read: 6:19
